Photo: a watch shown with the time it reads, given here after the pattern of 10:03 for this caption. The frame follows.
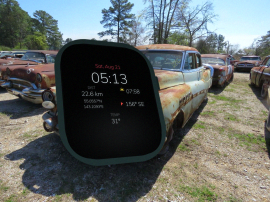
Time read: 5:13
